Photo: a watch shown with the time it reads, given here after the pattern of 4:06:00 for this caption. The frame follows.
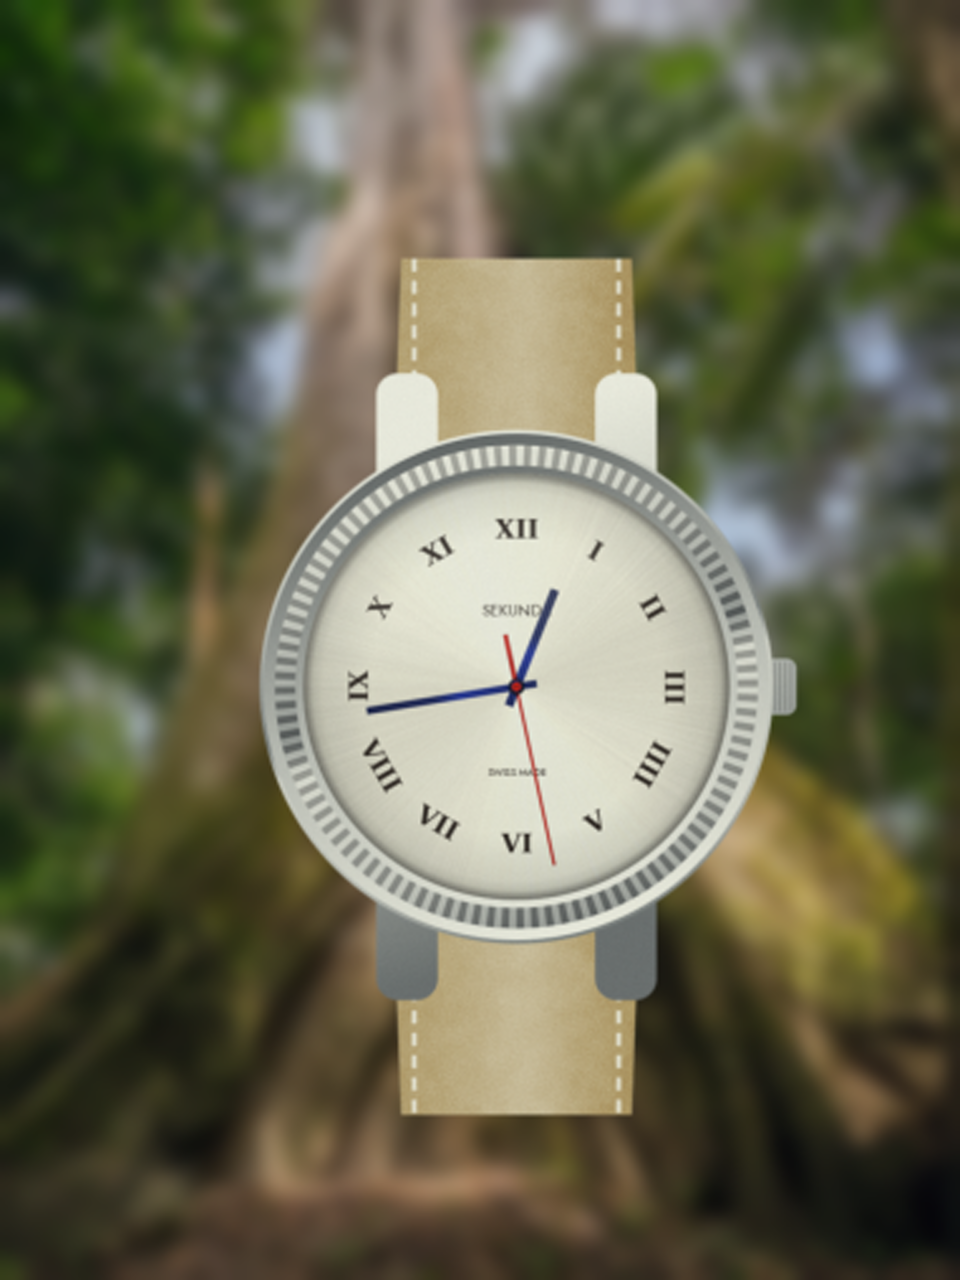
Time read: 12:43:28
